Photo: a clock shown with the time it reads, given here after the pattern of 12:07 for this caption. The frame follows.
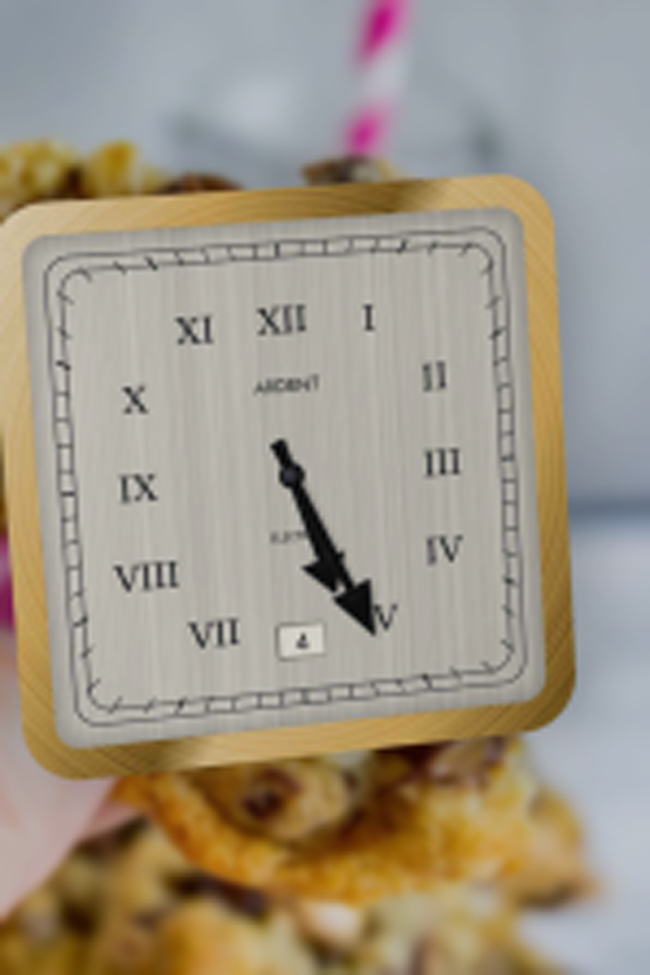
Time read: 5:26
